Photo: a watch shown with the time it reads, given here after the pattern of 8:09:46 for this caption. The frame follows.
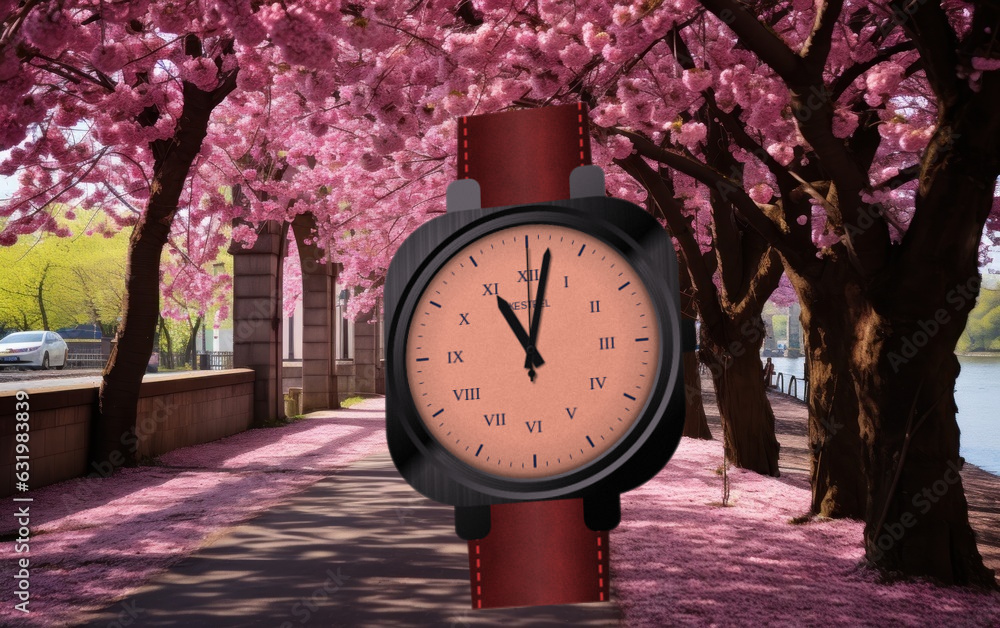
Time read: 11:02:00
